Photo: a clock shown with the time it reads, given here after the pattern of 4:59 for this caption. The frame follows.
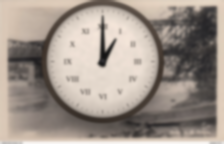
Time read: 1:00
